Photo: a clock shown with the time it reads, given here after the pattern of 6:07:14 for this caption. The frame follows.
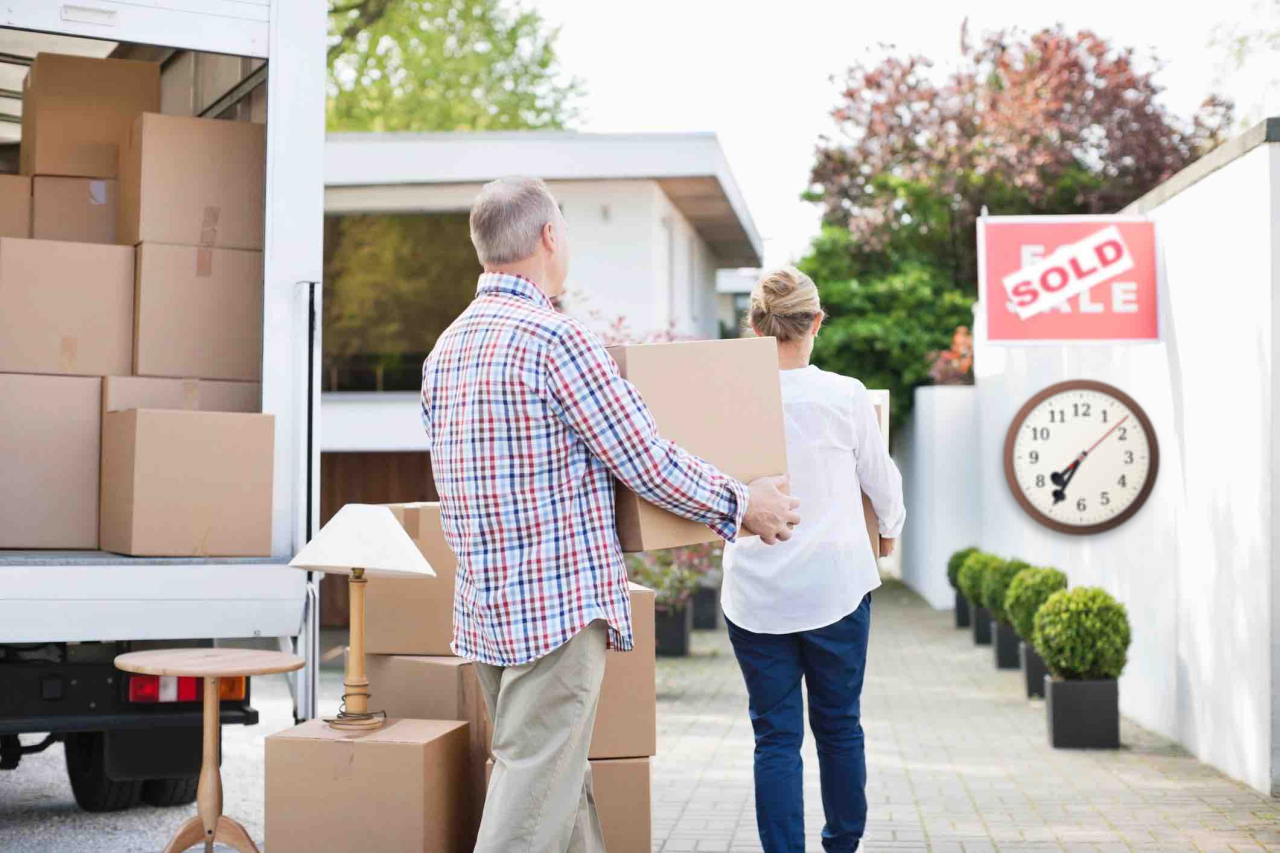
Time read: 7:35:08
